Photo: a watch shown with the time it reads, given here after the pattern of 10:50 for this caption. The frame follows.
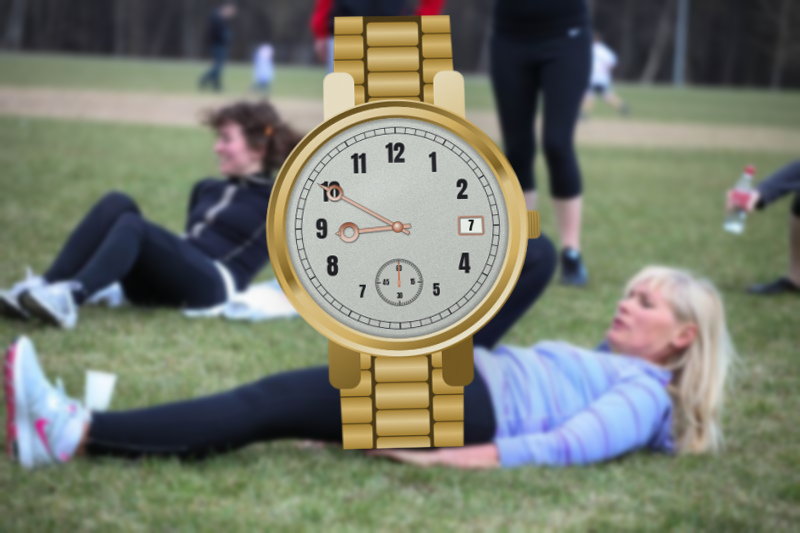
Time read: 8:50
